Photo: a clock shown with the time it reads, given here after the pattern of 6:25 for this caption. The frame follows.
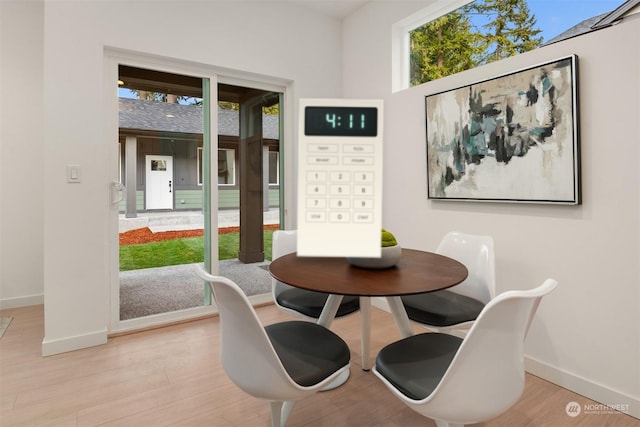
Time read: 4:11
